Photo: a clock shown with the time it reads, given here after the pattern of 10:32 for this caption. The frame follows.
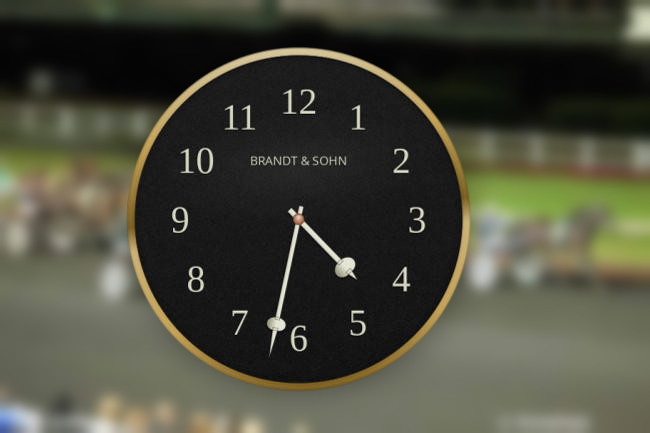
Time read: 4:32
